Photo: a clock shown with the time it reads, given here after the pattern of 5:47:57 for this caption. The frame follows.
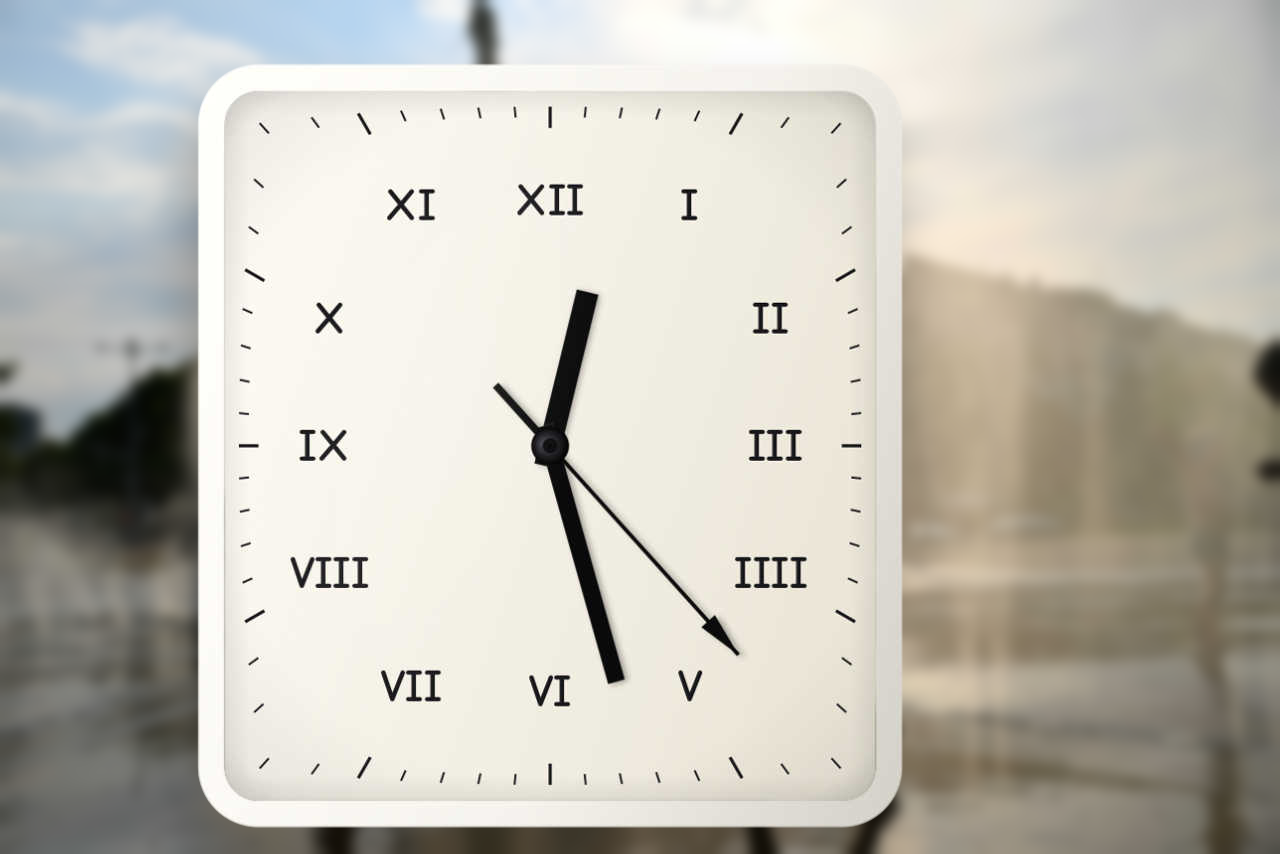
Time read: 12:27:23
